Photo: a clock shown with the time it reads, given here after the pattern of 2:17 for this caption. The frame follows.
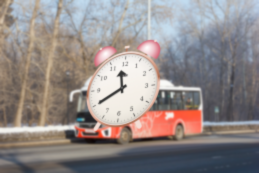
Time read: 11:40
